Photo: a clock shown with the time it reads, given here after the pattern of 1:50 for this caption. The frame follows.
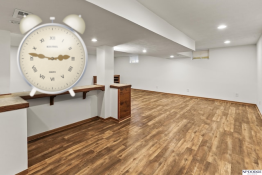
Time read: 2:47
